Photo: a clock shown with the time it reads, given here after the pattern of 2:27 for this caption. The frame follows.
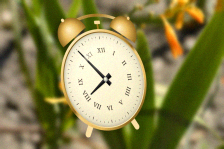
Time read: 7:53
